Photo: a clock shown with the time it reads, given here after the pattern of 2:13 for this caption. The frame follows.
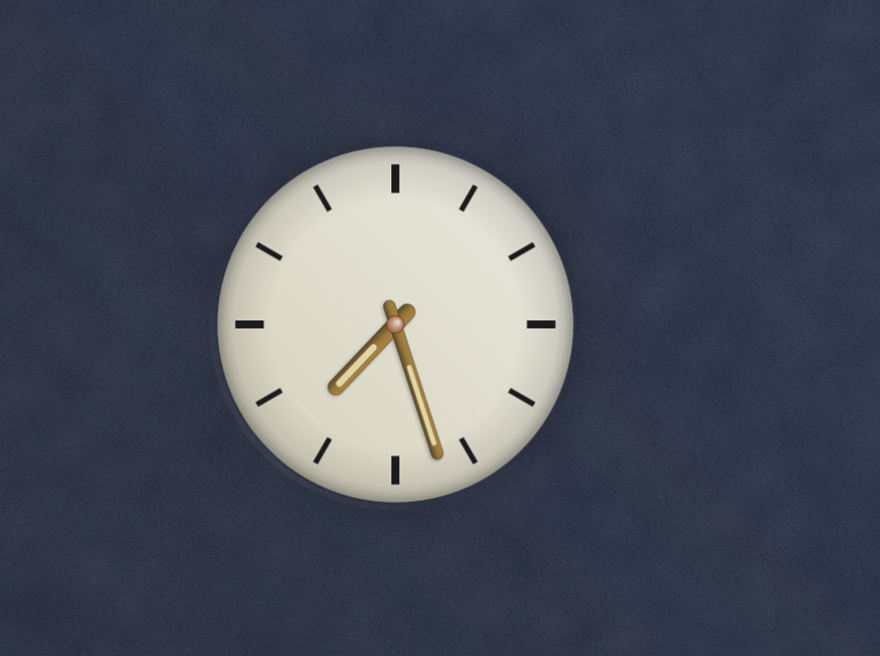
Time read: 7:27
